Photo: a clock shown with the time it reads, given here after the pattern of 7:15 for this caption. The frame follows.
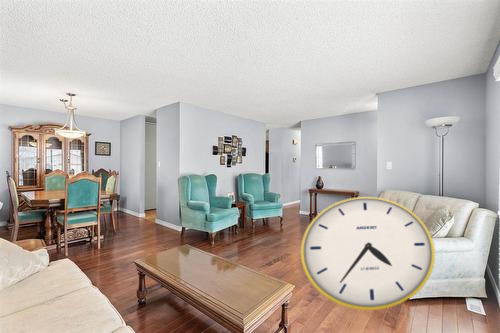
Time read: 4:36
